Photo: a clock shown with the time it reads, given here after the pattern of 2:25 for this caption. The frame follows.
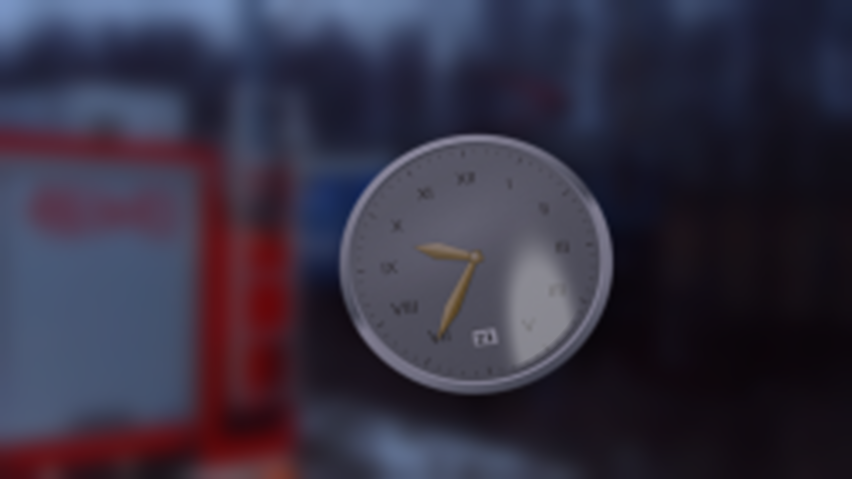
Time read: 9:35
